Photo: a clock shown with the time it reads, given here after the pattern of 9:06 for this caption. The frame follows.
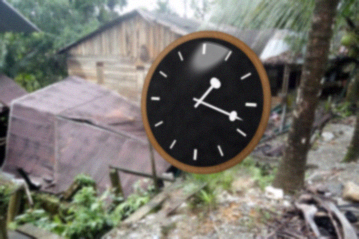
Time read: 1:18
